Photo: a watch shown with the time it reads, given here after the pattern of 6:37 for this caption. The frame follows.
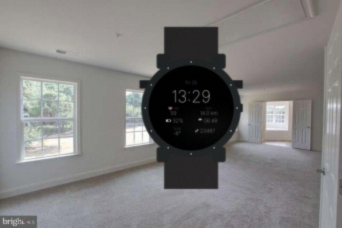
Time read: 13:29
